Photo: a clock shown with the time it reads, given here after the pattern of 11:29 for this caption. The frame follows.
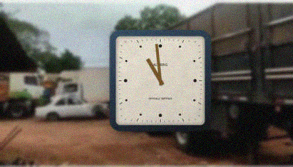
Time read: 10:59
